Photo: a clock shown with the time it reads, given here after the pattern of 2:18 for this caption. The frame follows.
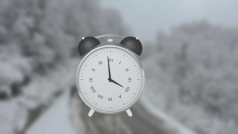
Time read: 3:59
